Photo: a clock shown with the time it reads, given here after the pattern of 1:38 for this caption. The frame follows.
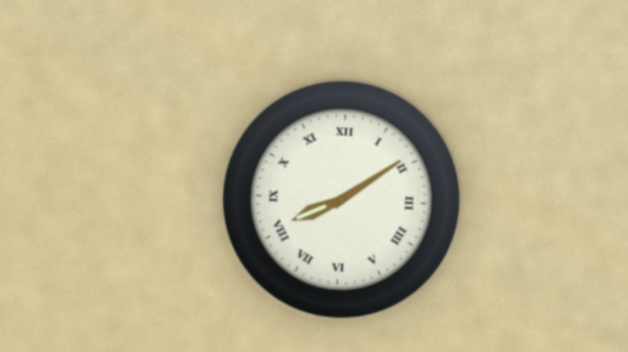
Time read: 8:09
